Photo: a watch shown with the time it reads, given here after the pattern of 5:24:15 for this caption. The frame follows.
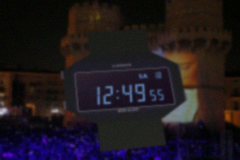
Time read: 12:49:55
